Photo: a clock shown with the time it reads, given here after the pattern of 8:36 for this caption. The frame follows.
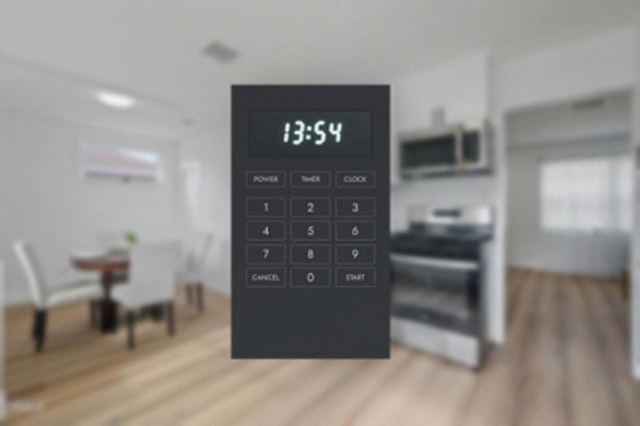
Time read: 13:54
